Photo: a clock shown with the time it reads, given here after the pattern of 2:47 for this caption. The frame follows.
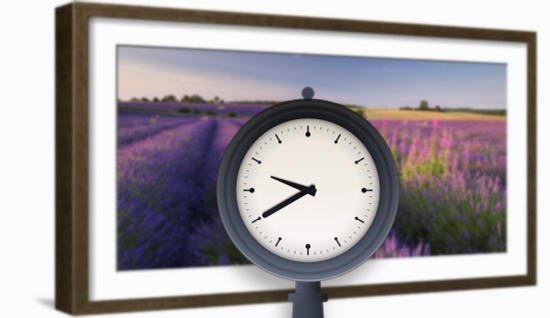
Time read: 9:40
